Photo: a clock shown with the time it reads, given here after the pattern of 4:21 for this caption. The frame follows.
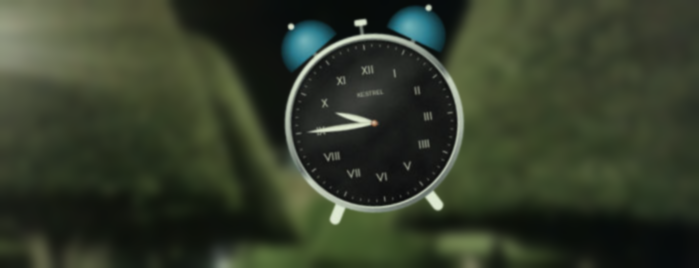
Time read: 9:45
